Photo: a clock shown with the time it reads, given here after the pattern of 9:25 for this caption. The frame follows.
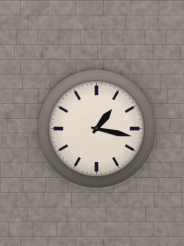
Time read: 1:17
